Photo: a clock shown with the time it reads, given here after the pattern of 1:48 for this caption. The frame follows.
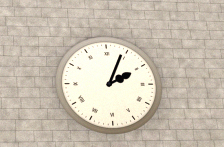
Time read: 2:04
